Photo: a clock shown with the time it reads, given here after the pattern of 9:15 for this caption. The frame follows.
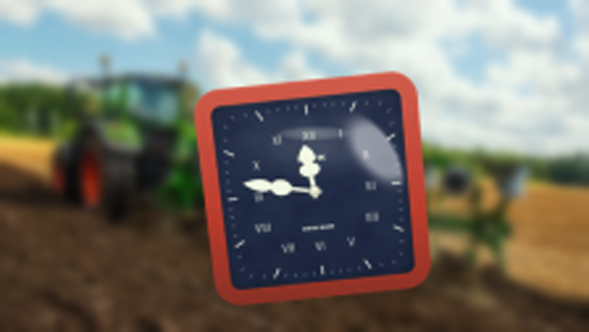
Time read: 11:47
